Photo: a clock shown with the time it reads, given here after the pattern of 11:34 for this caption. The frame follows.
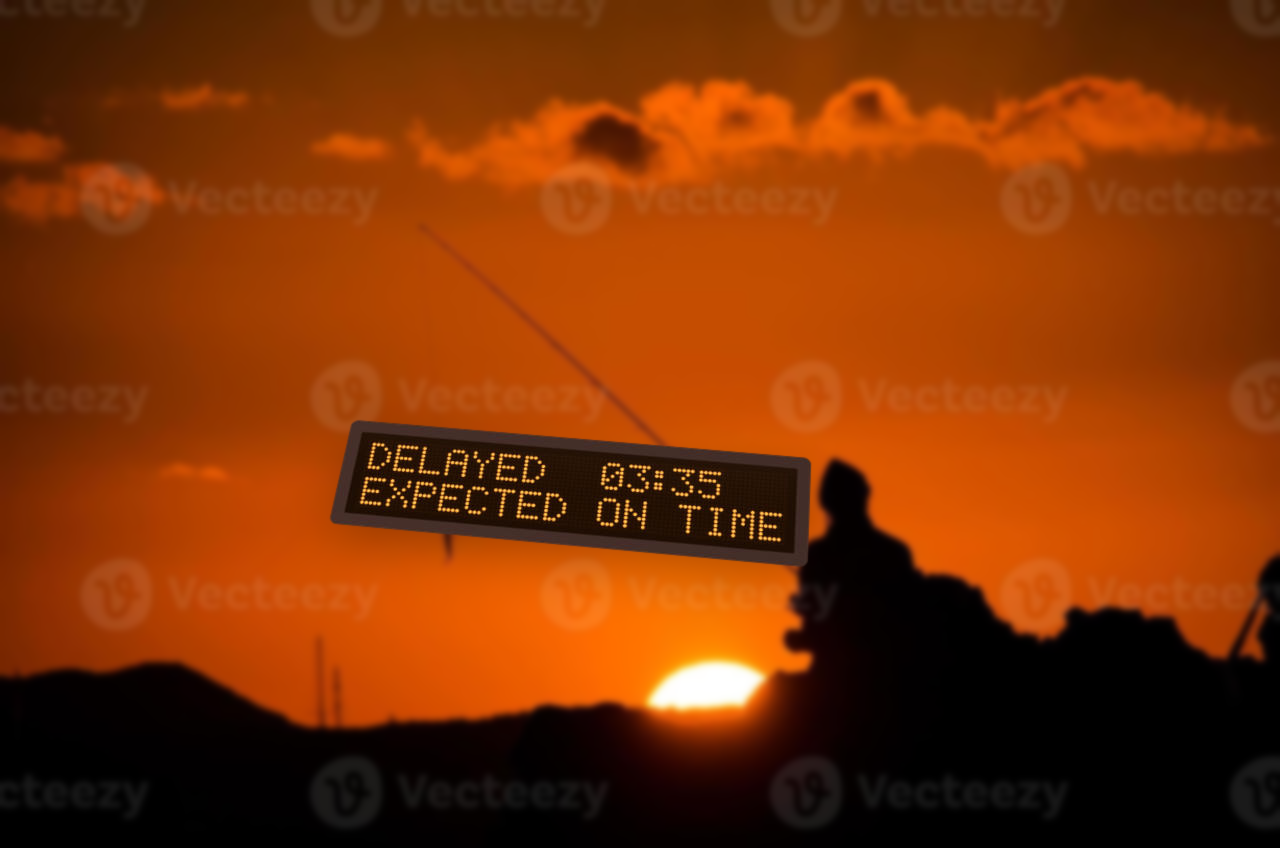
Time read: 3:35
